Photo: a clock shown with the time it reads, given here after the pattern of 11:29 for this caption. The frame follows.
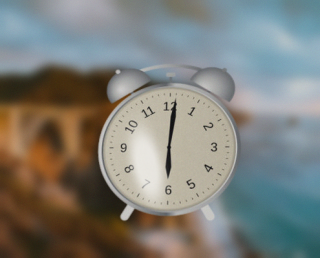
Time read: 6:01
